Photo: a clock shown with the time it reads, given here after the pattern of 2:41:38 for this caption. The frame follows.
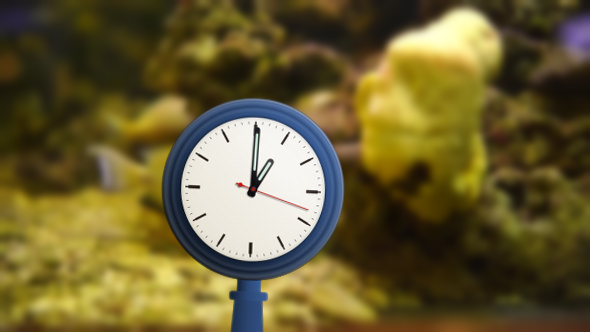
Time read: 1:00:18
